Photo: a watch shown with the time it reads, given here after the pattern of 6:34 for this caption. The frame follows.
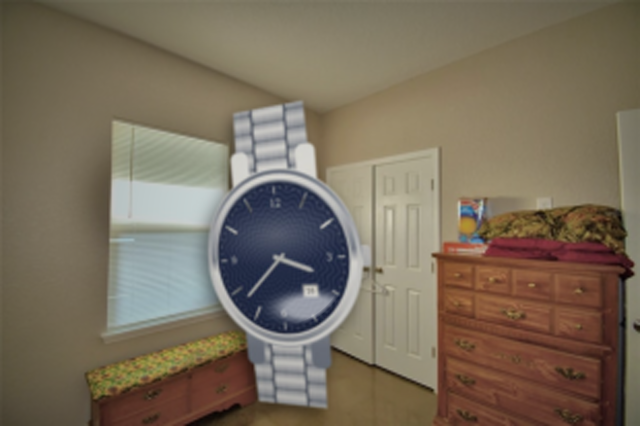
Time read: 3:38
